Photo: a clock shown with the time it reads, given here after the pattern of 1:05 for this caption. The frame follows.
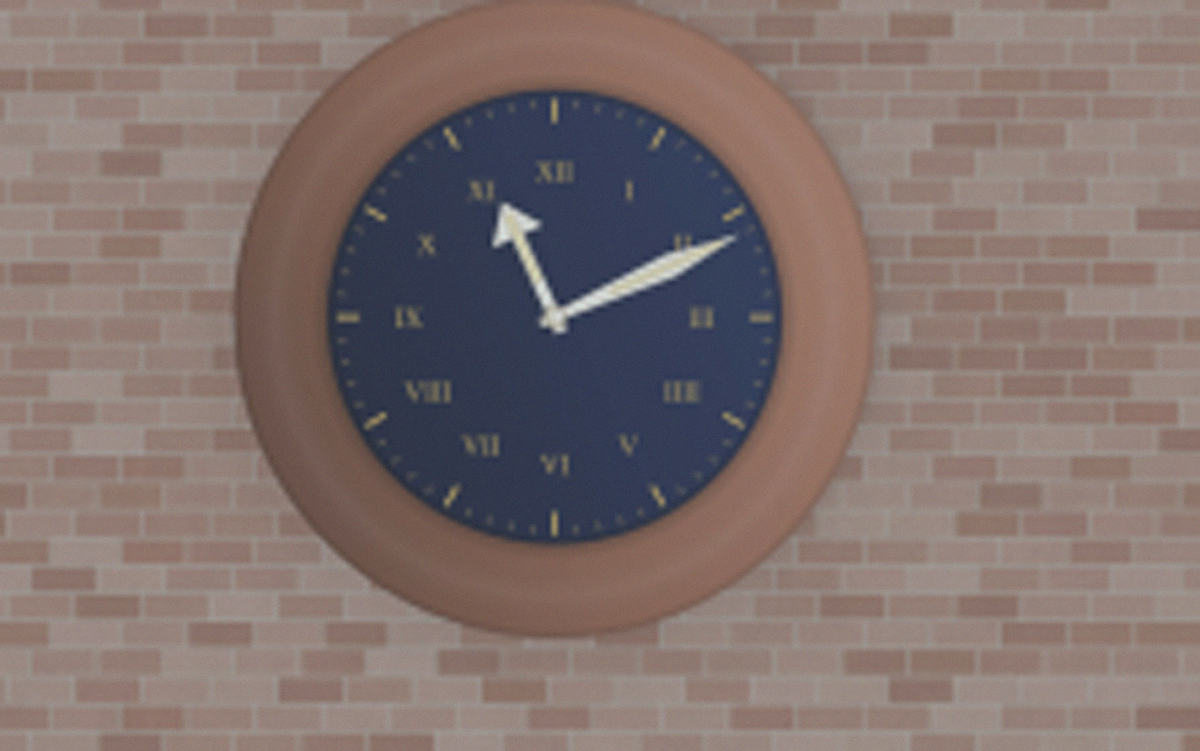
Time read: 11:11
